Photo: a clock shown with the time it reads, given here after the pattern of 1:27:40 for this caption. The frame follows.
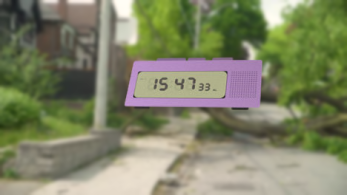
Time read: 15:47:33
